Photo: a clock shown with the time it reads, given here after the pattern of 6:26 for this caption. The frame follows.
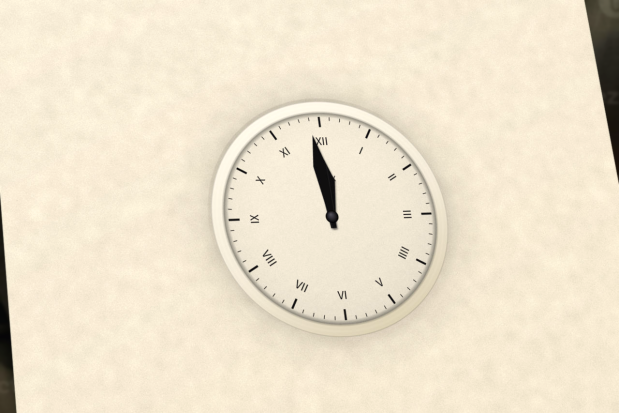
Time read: 11:59
